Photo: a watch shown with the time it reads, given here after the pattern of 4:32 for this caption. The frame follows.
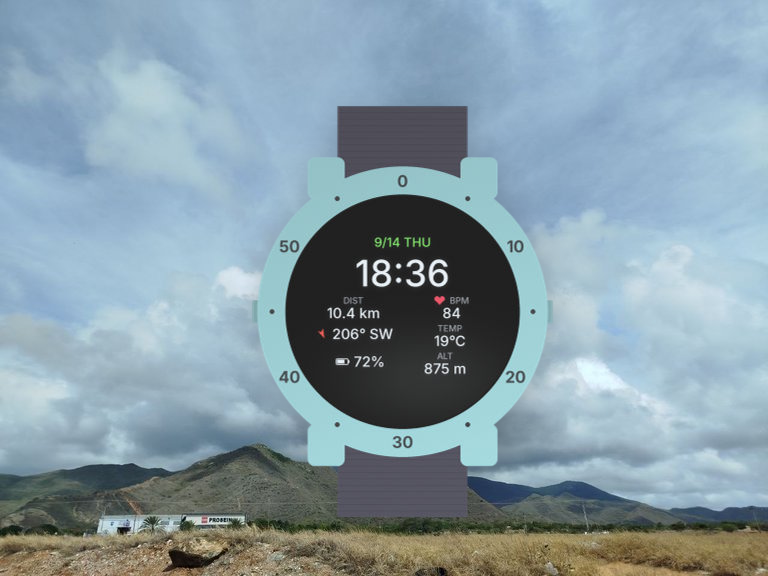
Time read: 18:36
